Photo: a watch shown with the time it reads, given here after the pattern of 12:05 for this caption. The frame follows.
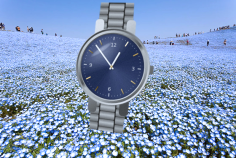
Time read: 12:53
